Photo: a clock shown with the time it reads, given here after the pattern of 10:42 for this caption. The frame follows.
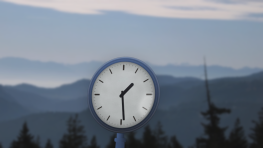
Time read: 1:29
